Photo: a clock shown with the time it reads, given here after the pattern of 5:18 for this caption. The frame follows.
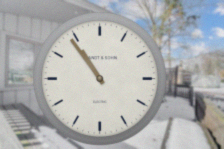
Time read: 10:54
